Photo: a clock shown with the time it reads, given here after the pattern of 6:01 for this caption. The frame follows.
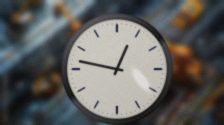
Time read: 12:47
